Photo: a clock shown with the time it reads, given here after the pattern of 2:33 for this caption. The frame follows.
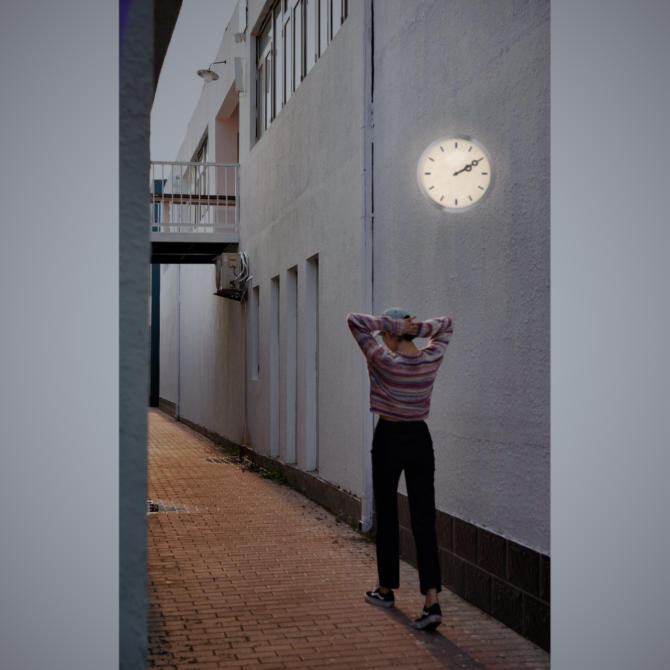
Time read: 2:10
